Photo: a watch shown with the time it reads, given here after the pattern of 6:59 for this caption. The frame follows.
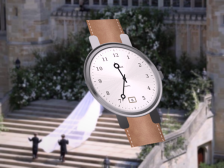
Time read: 11:34
